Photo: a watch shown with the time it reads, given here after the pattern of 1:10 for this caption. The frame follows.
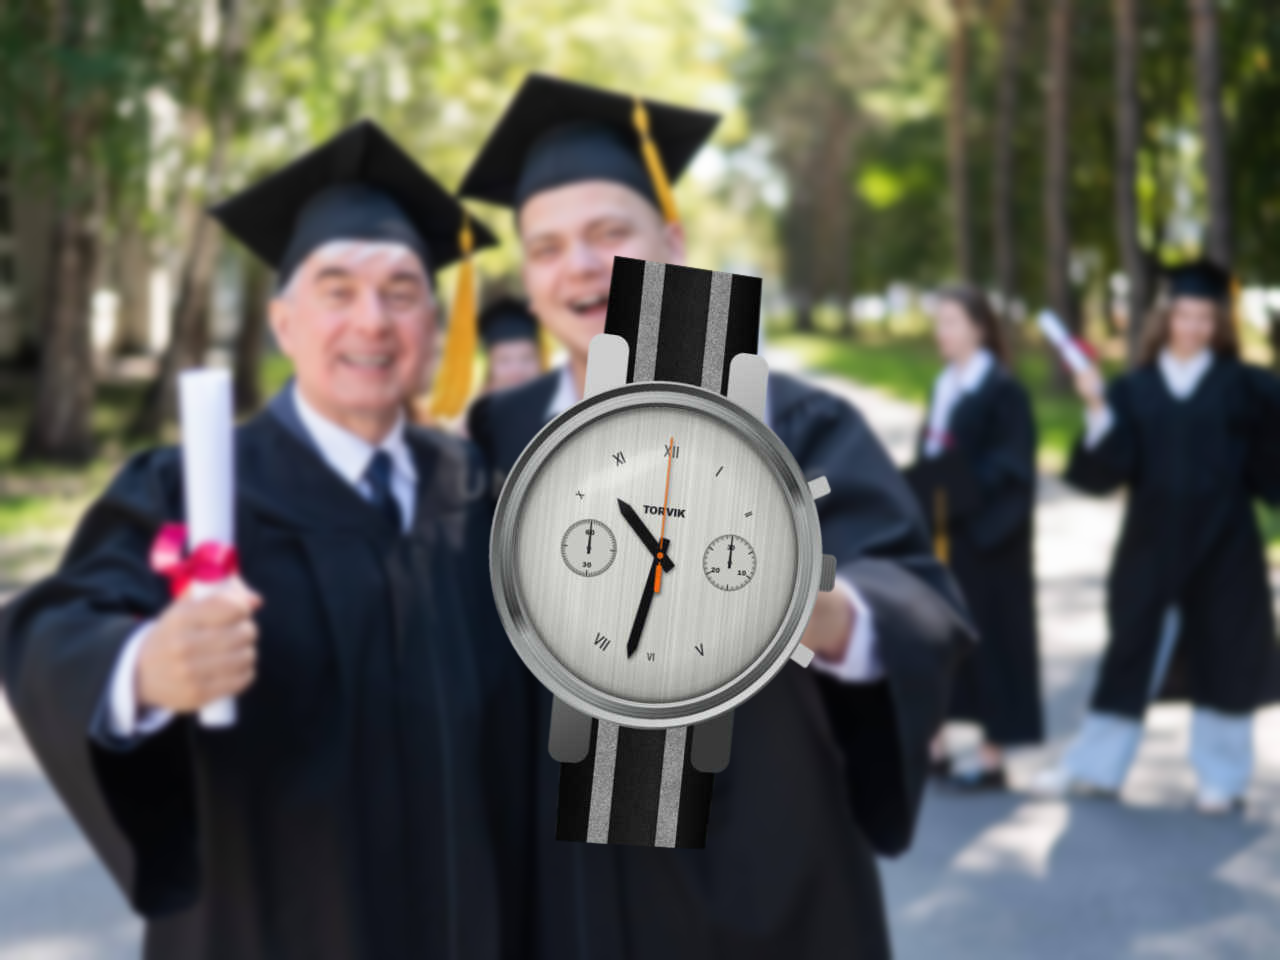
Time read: 10:32
